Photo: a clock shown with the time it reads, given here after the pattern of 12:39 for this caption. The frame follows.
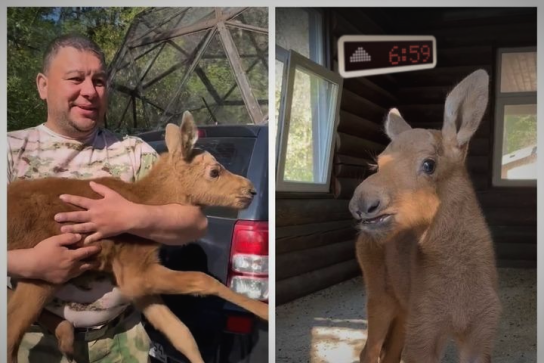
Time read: 6:59
